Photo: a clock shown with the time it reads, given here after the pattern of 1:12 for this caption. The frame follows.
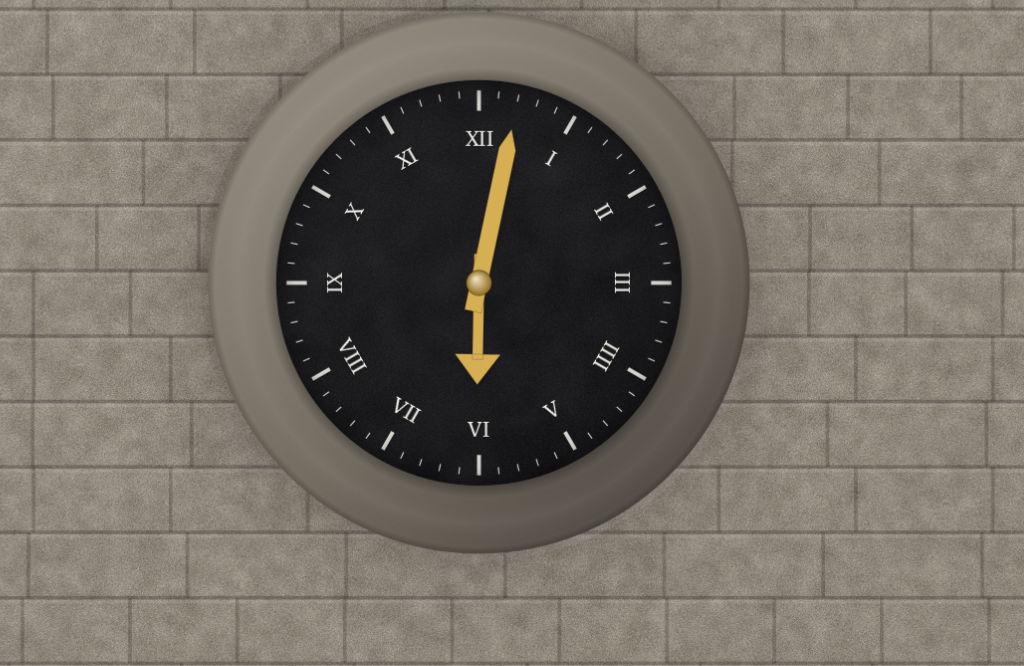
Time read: 6:02
